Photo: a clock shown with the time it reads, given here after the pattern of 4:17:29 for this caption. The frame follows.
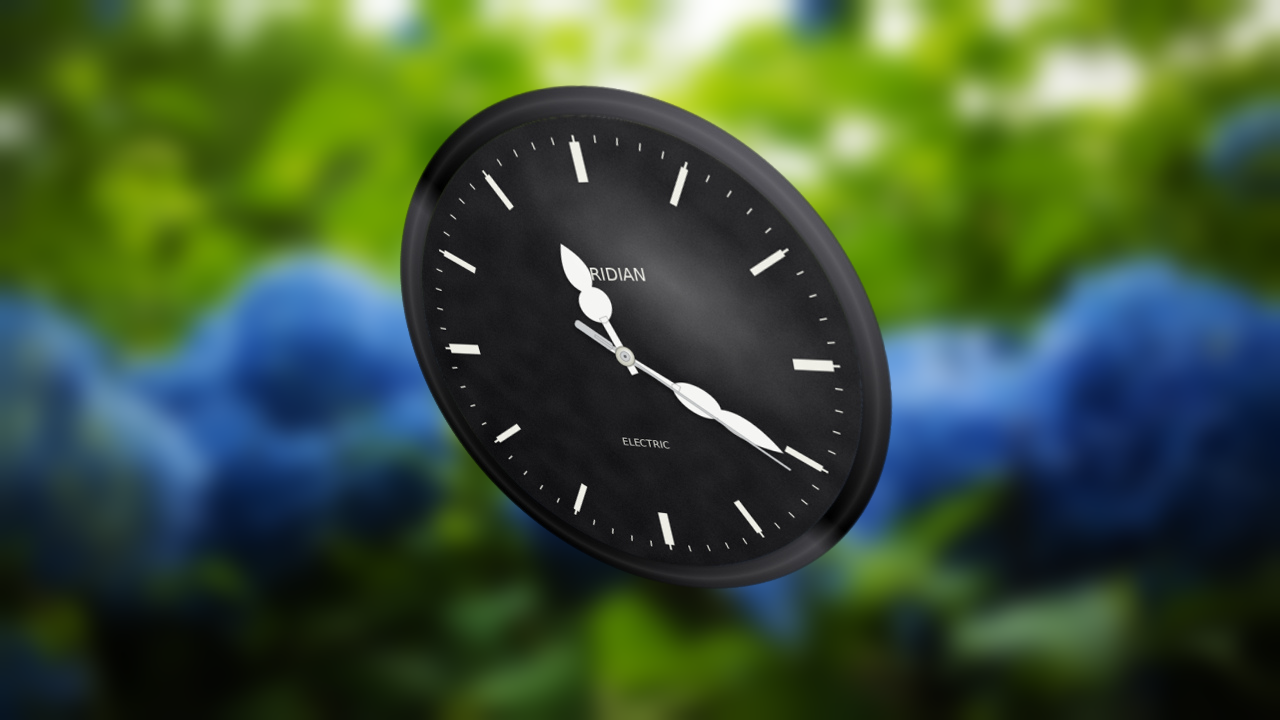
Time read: 11:20:21
